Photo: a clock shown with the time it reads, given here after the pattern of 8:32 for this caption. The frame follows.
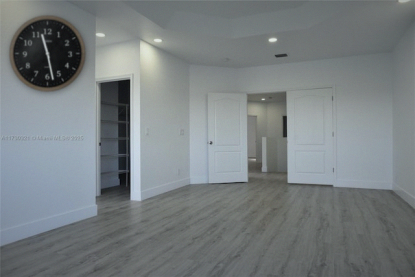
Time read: 11:28
